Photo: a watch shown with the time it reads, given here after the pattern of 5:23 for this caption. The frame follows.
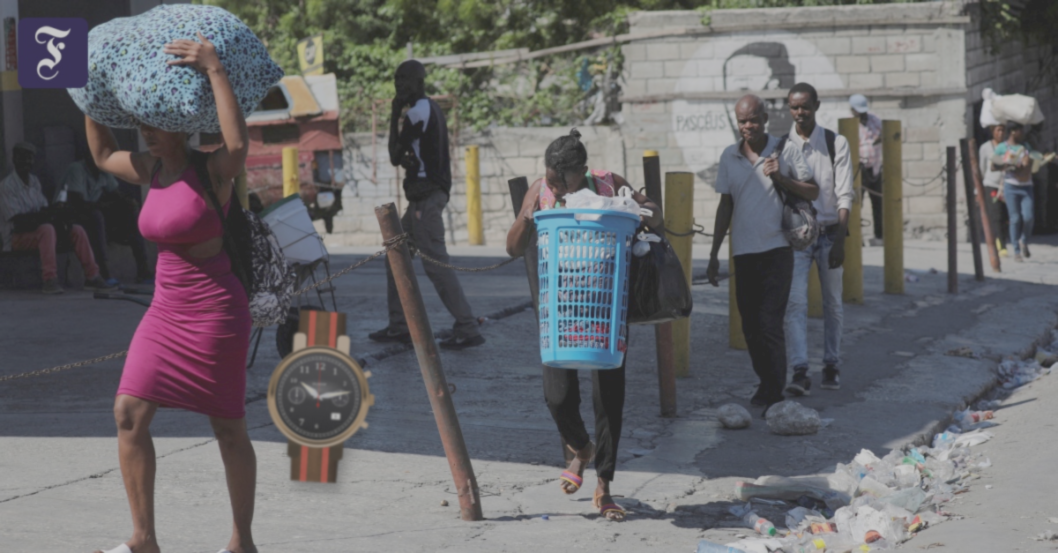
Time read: 10:13
